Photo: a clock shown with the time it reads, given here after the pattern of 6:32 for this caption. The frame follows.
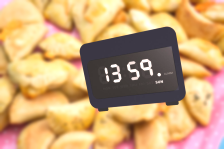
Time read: 13:59
